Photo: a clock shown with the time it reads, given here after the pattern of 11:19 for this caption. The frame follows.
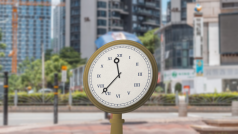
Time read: 11:37
